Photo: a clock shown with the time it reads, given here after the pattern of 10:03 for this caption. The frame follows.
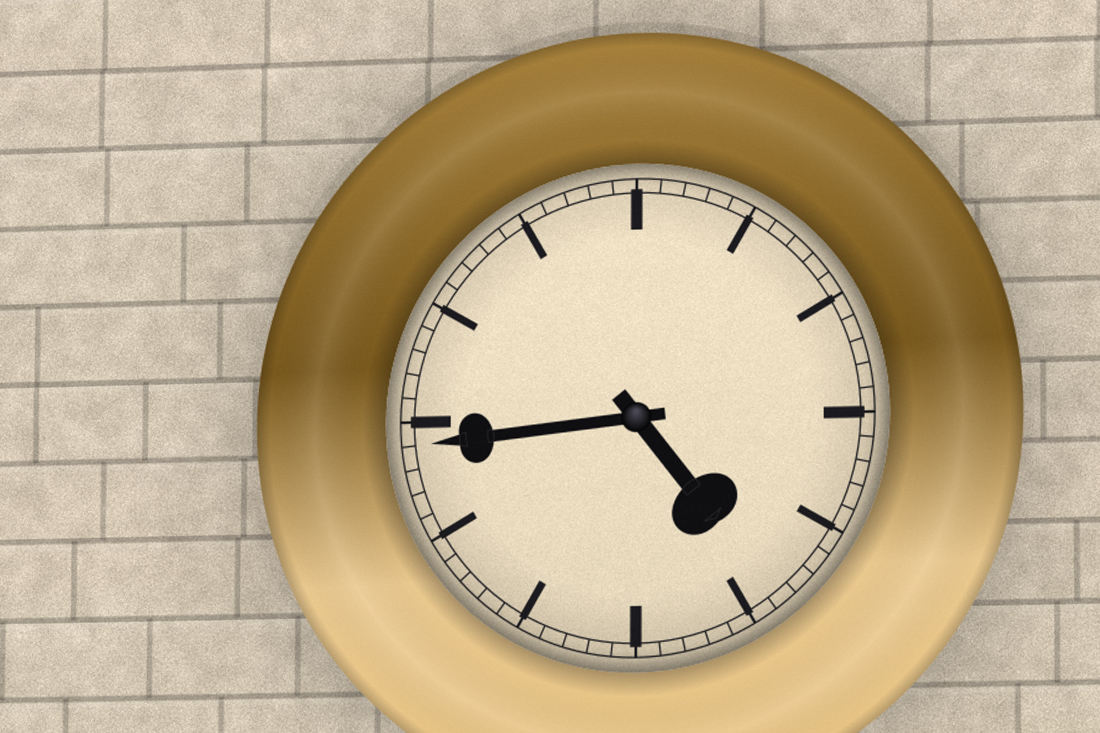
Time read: 4:44
